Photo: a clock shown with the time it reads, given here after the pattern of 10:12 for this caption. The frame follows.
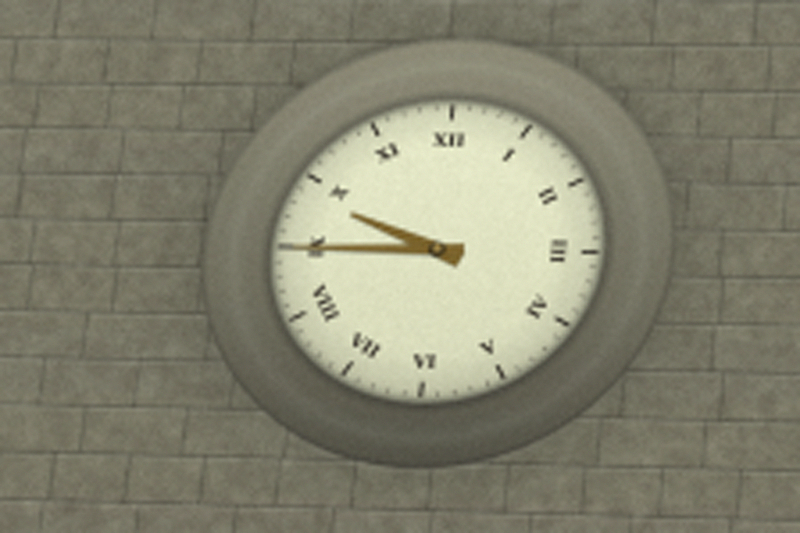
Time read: 9:45
